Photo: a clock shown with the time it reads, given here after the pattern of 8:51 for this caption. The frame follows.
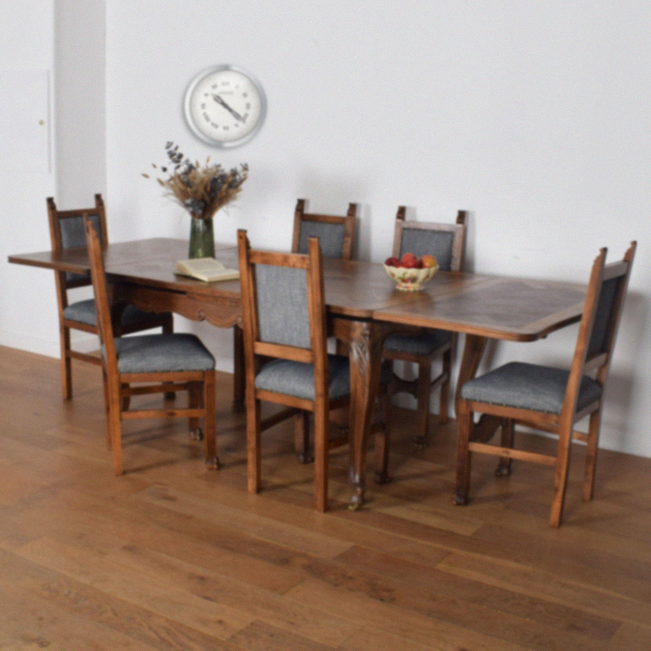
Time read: 10:22
